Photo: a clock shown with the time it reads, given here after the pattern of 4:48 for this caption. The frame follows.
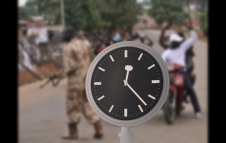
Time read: 12:23
